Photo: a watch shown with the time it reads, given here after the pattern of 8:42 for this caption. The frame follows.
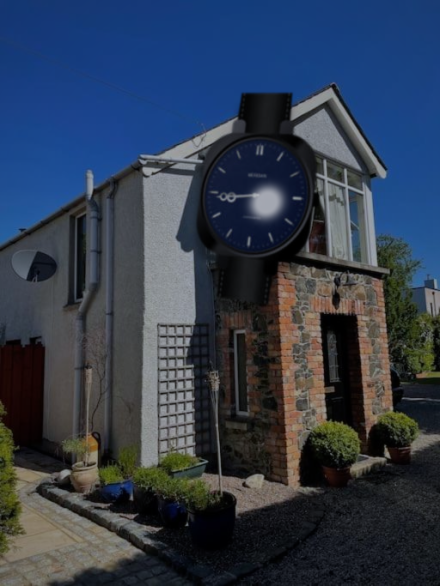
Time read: 8:44
